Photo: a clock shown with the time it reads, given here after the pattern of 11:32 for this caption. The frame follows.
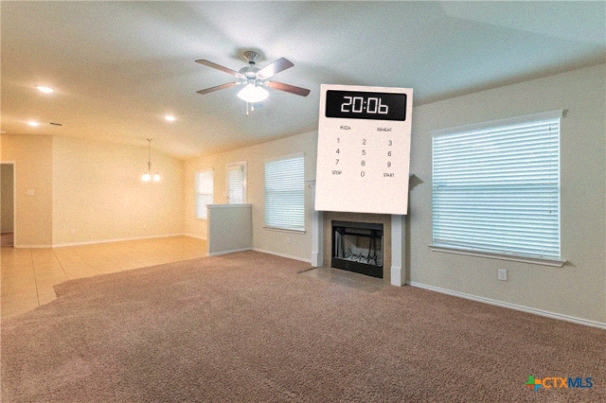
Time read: 20:06
